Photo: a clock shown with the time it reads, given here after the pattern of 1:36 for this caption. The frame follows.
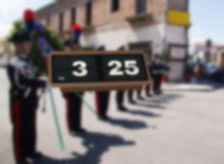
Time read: 3:25
